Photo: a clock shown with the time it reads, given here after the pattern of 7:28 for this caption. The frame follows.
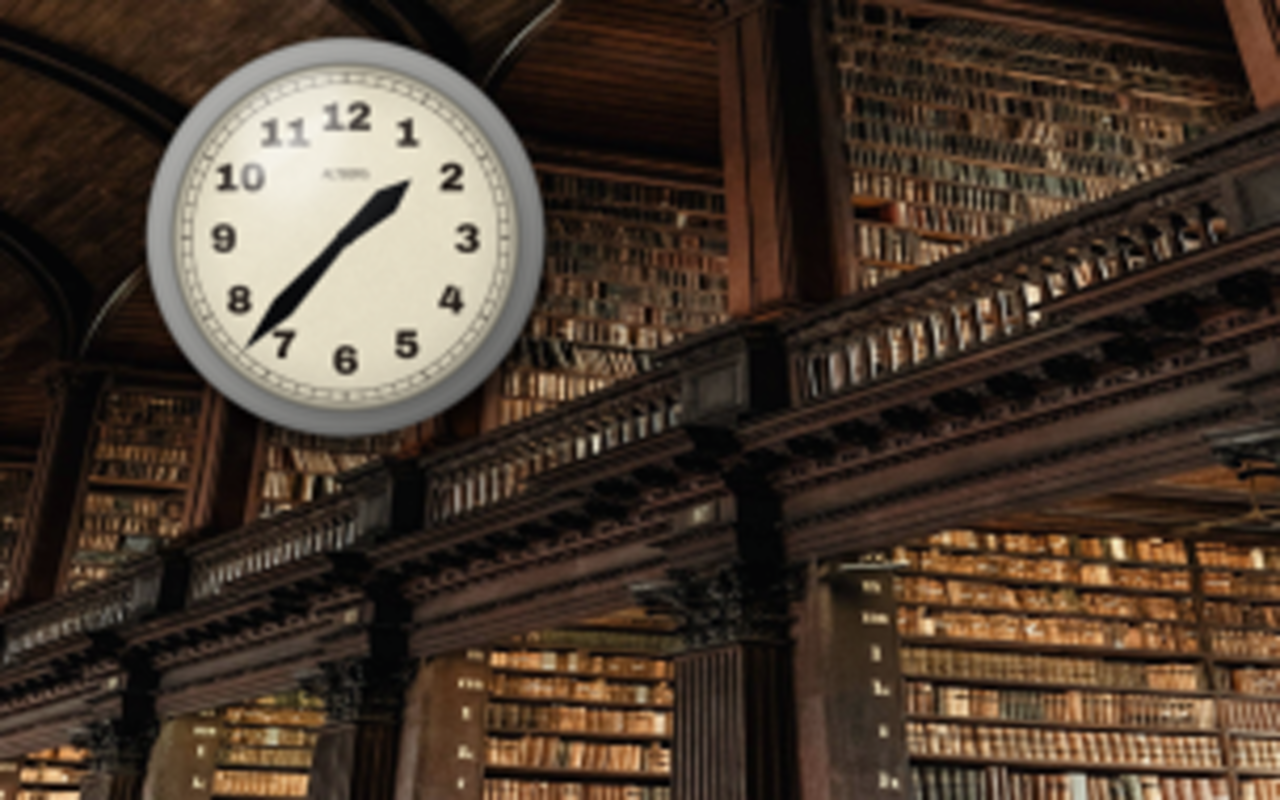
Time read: 1:37
